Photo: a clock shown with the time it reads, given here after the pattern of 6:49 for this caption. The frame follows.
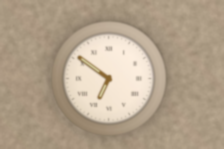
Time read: 6:51
